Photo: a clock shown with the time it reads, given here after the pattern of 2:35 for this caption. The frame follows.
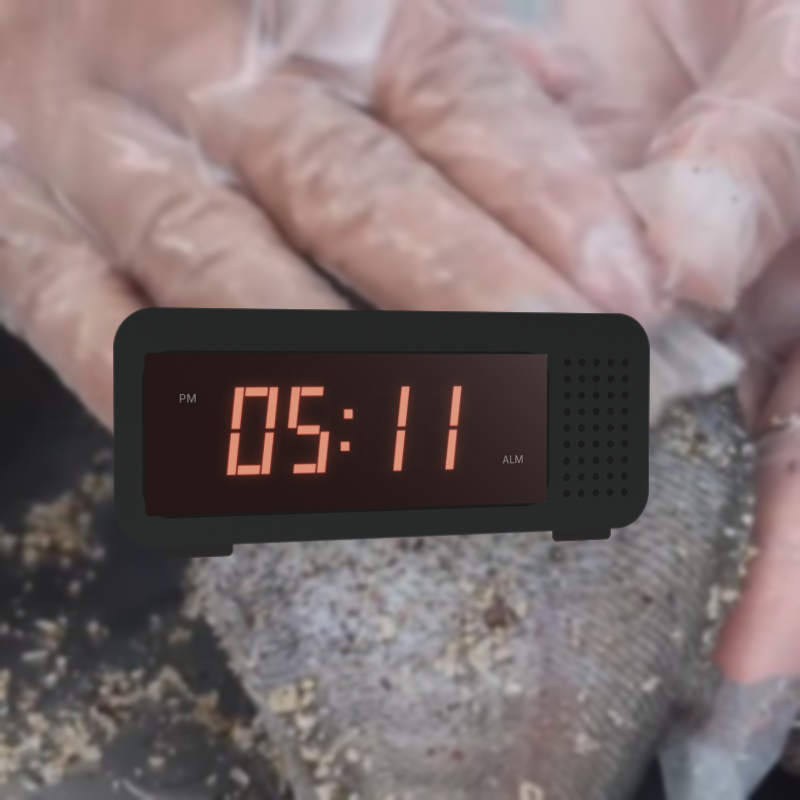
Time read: 5:11
